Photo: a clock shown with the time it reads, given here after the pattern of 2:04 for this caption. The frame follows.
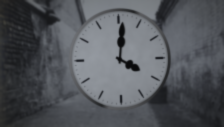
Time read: 4:01
